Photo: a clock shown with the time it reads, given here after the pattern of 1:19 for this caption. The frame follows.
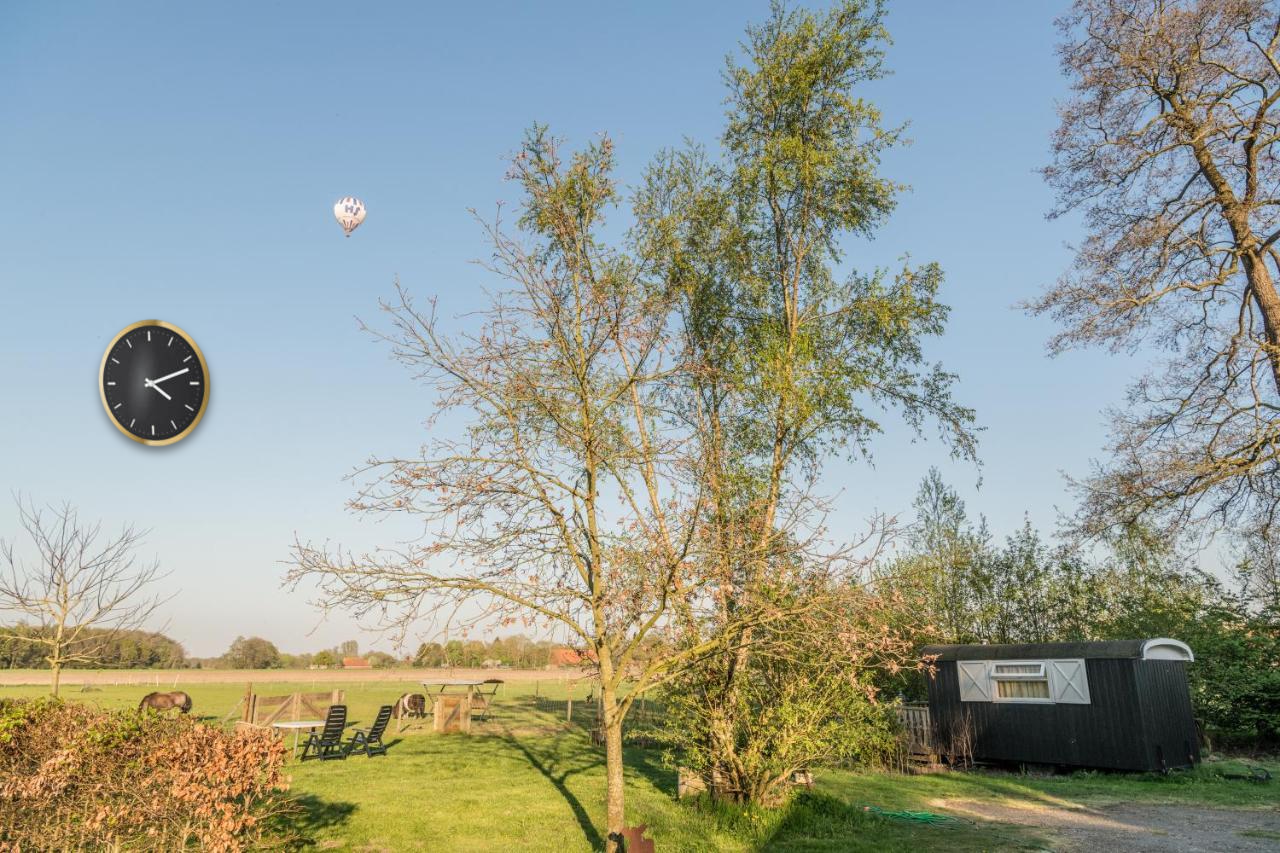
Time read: 4:12
